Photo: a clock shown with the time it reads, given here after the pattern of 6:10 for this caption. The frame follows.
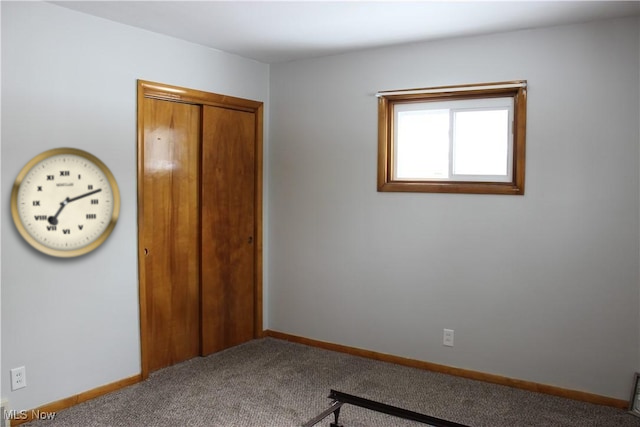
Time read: 7:12
